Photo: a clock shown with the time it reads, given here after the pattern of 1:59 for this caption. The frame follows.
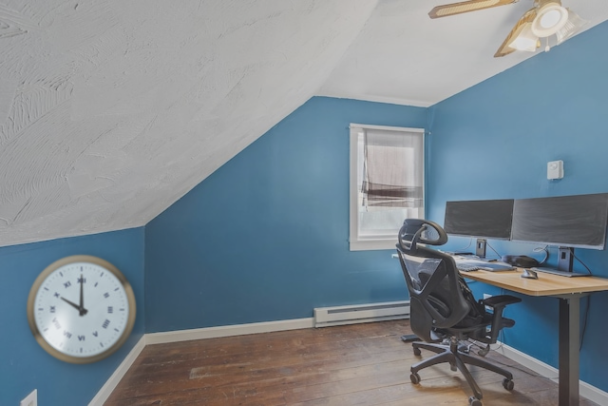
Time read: 10:00
